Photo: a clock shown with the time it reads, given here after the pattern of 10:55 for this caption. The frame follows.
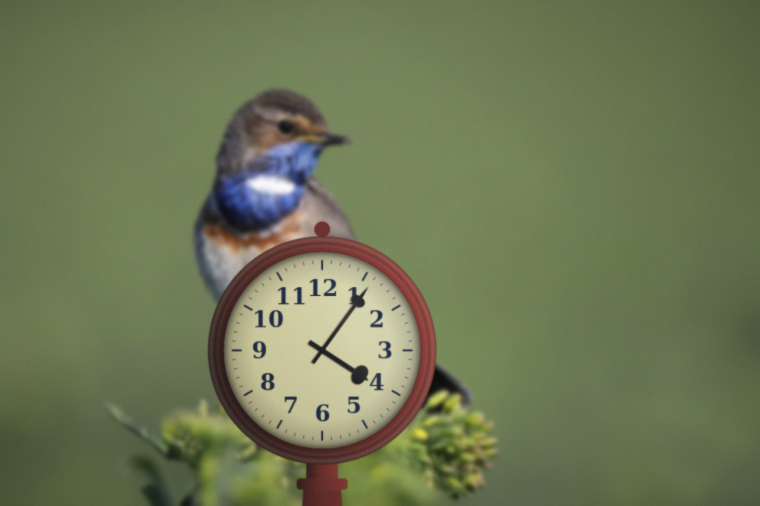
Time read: 4:06
